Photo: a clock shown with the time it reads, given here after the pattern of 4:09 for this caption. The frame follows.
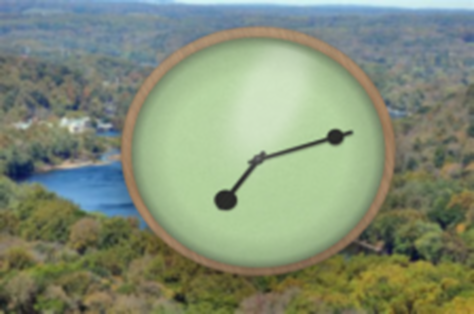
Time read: 7:12
